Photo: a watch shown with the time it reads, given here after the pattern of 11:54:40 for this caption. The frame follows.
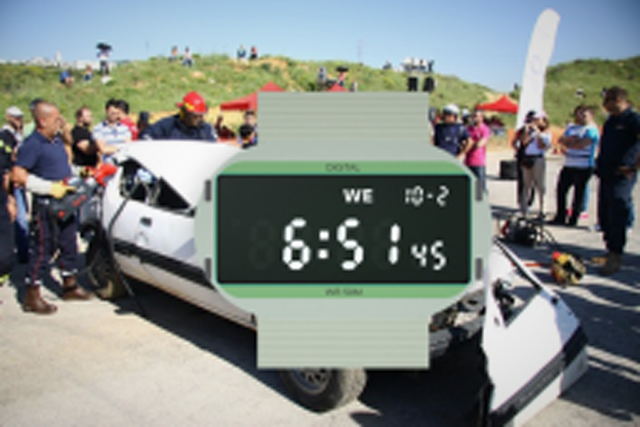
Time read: 6:51:45
